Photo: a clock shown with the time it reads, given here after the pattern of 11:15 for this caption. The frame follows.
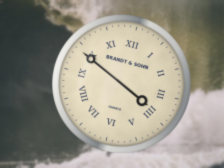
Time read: 3:49
